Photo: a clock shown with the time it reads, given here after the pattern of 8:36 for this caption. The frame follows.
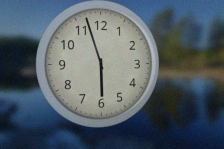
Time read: 5:57
